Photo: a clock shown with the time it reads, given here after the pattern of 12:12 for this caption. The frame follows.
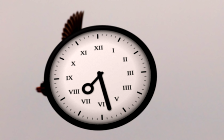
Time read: 7:28
